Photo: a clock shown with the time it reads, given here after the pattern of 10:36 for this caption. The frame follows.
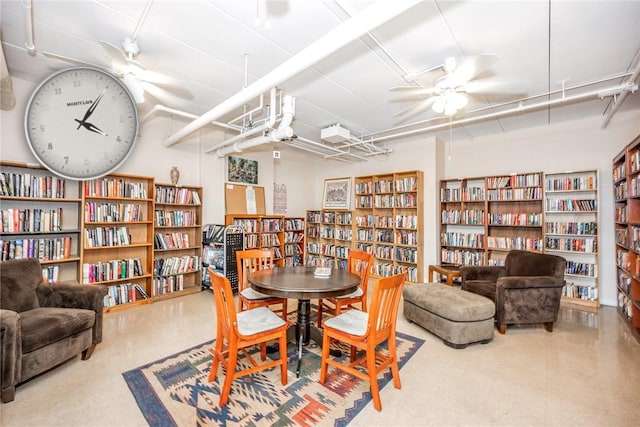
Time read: 4:07
